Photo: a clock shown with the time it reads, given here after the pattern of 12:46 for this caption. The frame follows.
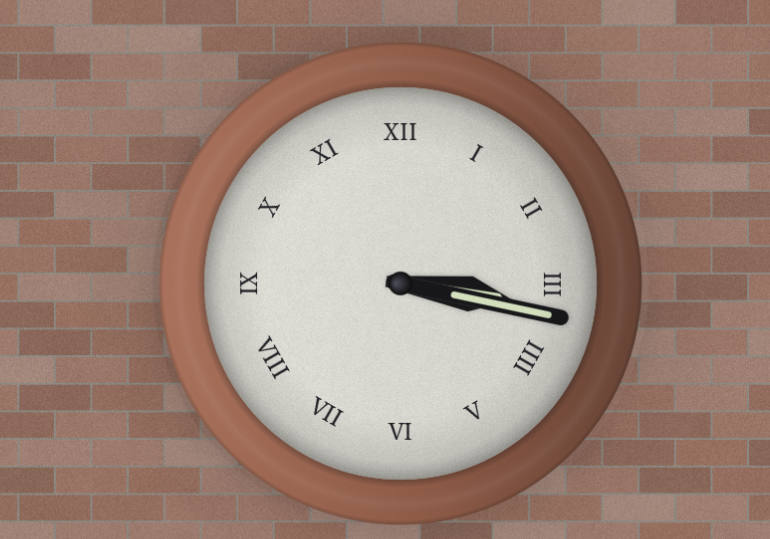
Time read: 3:17
